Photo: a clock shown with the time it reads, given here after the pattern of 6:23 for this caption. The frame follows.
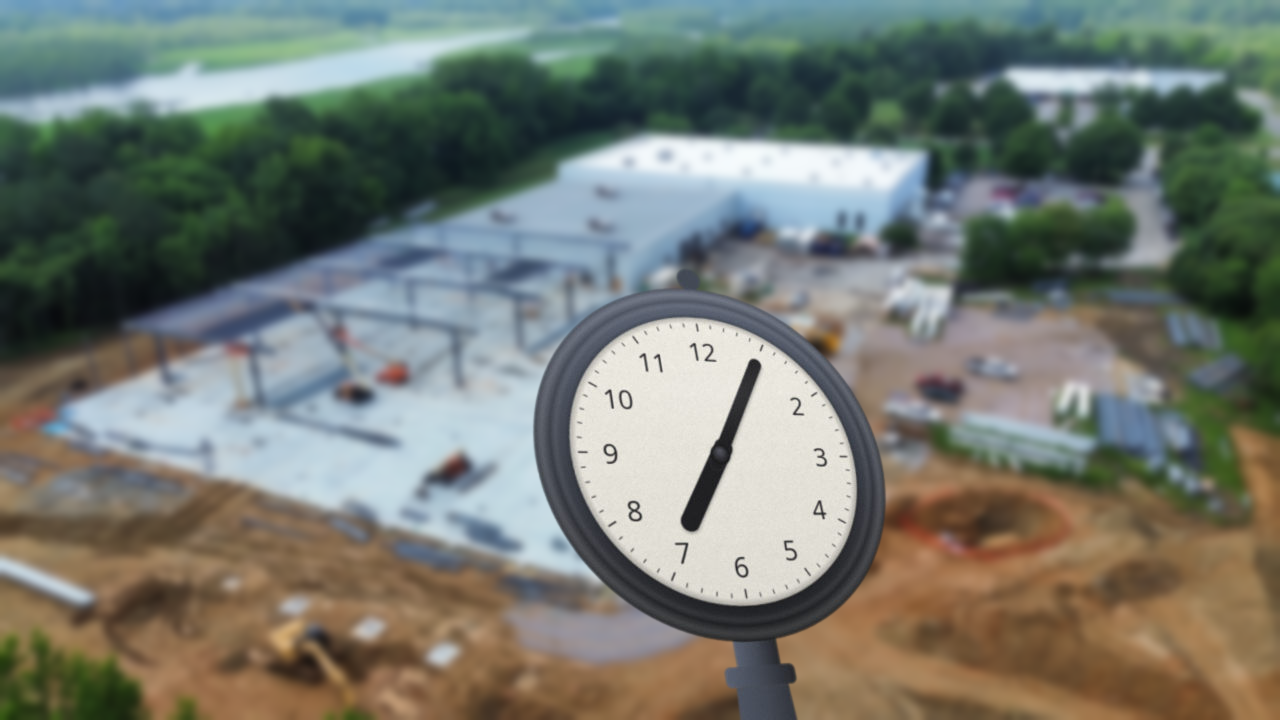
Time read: 7:05
